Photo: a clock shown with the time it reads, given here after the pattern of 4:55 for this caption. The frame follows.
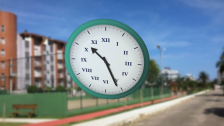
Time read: 10:26
